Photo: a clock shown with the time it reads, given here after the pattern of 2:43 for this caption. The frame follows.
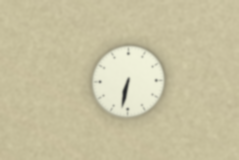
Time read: 6:32
